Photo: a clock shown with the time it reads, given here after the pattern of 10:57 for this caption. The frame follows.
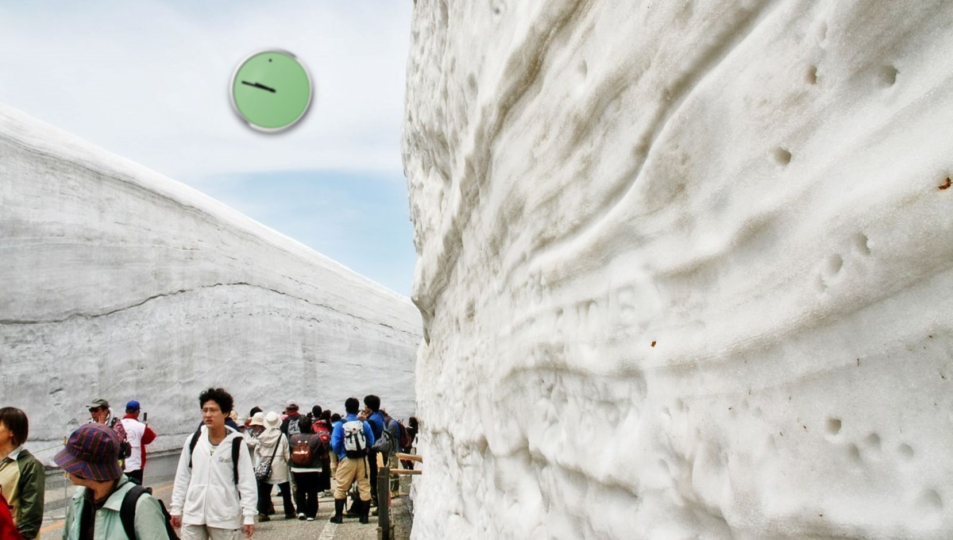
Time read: 9:48
